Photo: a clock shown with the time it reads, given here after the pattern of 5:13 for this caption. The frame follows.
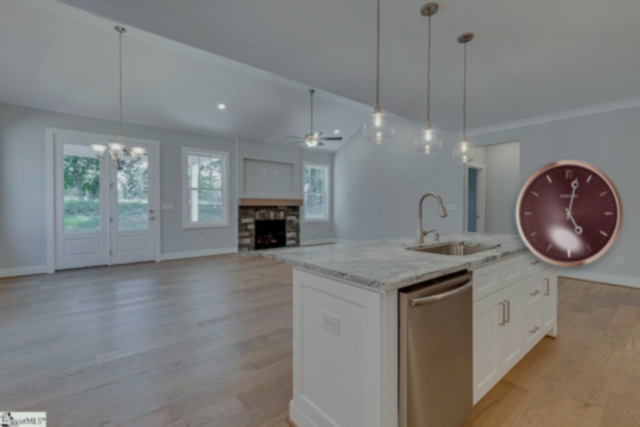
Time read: 5:02
